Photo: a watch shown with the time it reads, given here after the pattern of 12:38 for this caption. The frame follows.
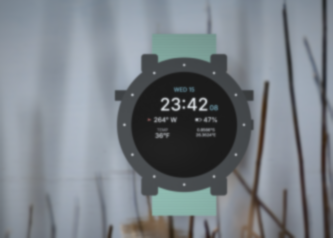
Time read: 23:42
